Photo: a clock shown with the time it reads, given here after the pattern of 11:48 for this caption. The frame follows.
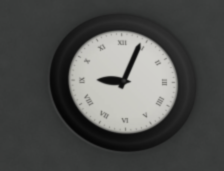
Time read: 9:04
